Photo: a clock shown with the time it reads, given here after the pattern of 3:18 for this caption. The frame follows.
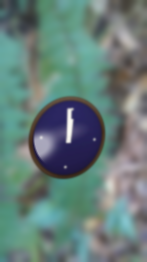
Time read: 11:59
